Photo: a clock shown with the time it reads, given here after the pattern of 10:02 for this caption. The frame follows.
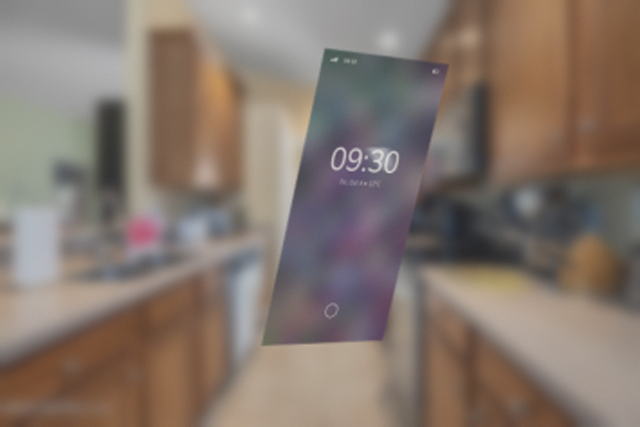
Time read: 9:30
